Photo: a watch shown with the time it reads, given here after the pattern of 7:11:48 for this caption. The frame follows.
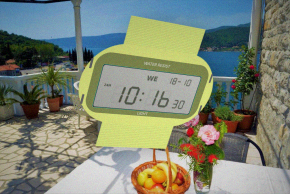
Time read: 10:16:30
